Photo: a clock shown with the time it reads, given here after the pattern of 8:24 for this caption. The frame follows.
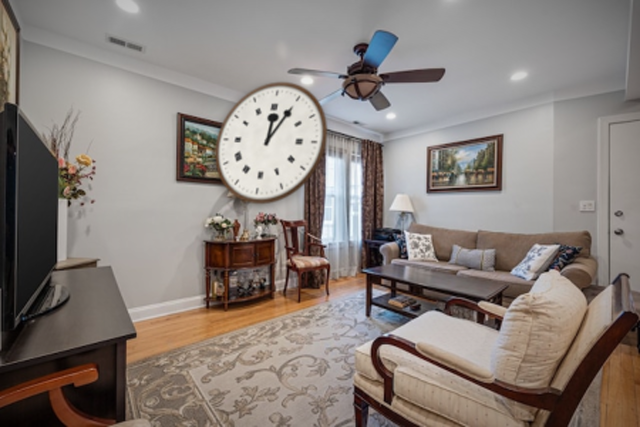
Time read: 12:05
